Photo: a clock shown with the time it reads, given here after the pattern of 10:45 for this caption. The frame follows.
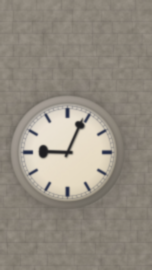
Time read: 9:04
